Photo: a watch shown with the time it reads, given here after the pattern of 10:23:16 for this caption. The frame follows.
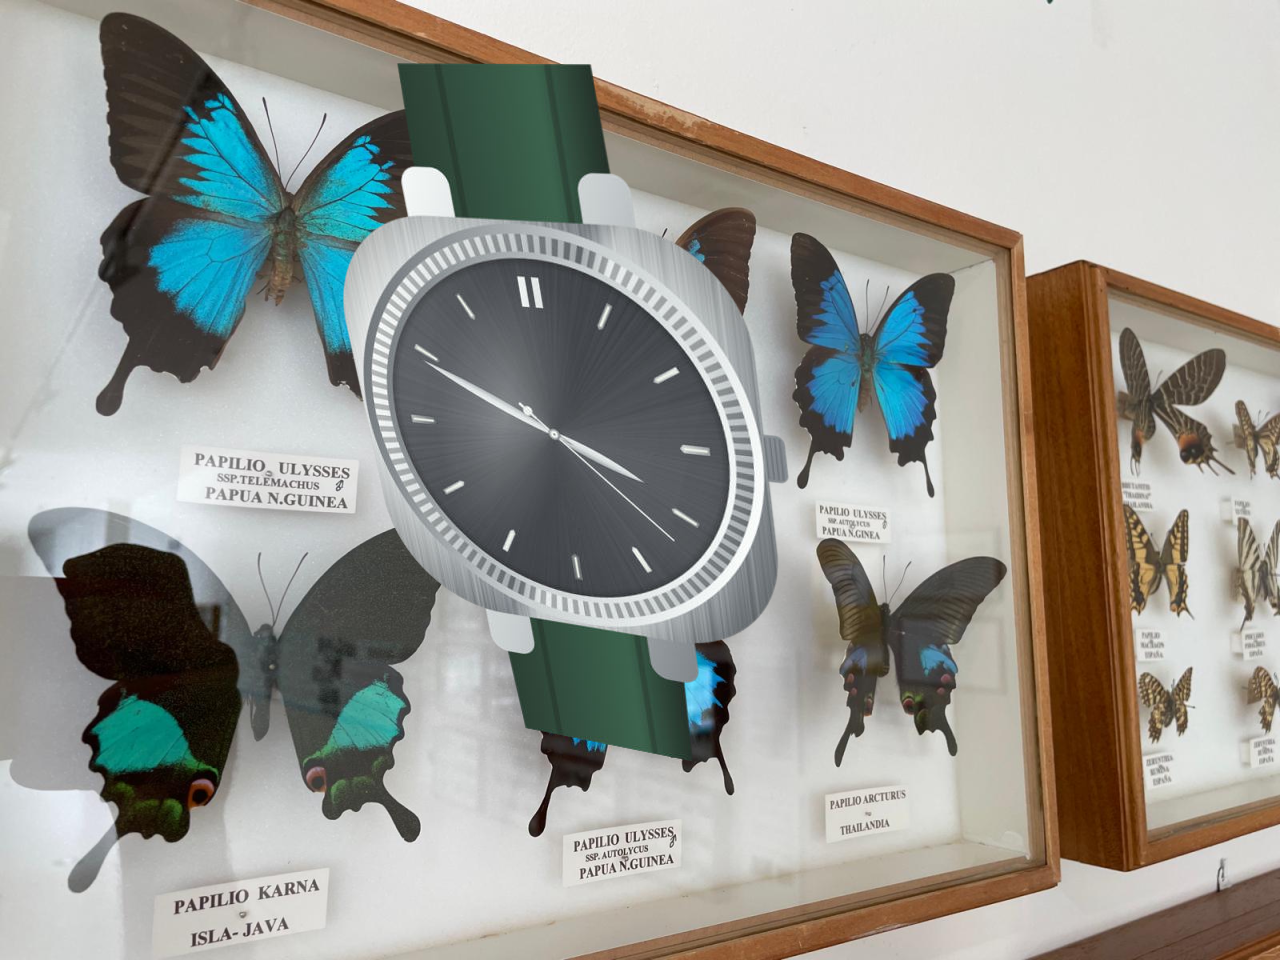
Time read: 3:49:22
